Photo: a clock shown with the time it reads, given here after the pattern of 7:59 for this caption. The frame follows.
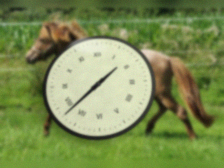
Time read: 1:38
